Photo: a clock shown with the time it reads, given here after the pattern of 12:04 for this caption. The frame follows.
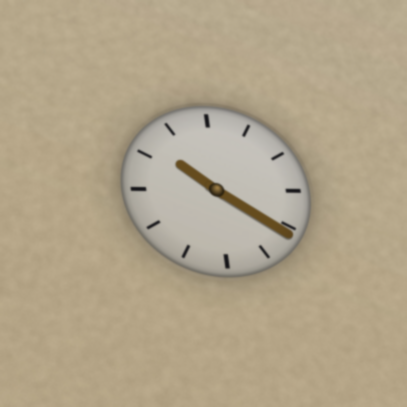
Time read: 10:21
